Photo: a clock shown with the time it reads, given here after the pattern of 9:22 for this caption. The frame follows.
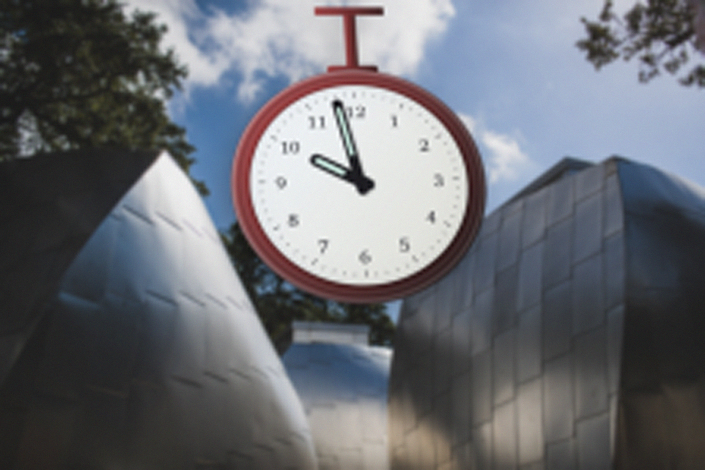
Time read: 9:58
